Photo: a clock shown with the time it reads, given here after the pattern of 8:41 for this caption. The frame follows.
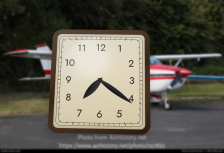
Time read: 7:21
